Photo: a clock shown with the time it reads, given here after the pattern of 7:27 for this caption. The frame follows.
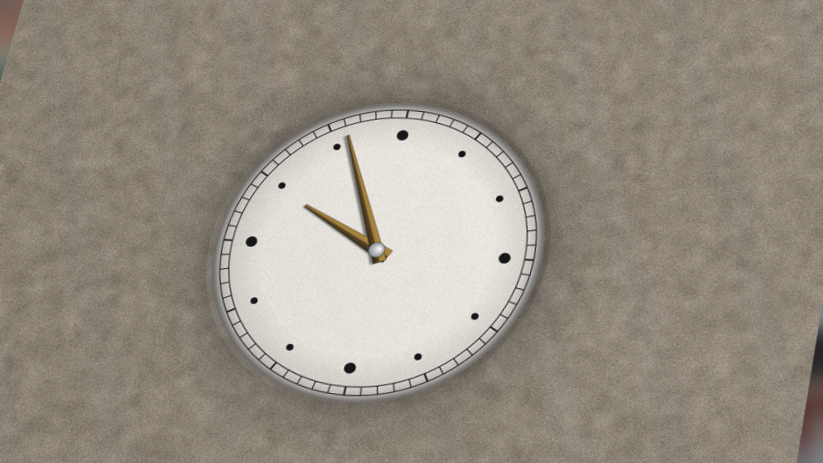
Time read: 9:56
